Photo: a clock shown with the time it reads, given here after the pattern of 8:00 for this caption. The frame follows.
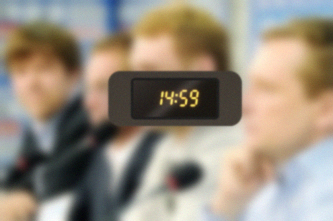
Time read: 14:59
